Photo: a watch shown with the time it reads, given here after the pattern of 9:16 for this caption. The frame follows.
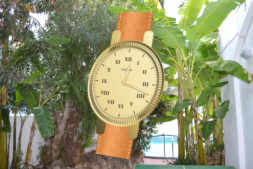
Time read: 12:18
